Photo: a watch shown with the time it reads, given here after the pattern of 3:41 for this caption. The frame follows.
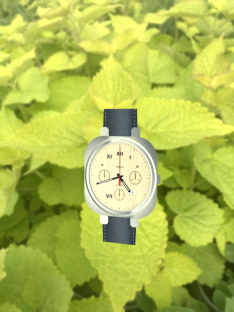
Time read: 4:42
